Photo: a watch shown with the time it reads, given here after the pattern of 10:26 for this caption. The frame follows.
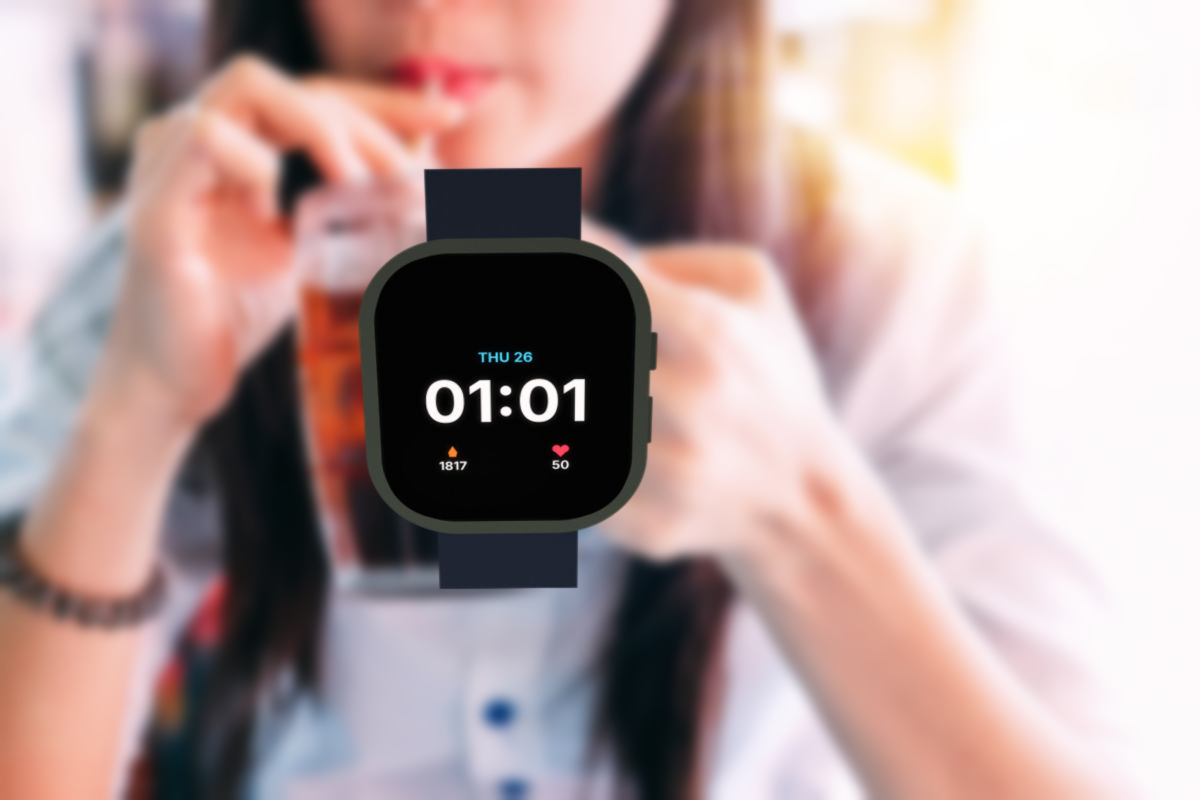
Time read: 1:01
